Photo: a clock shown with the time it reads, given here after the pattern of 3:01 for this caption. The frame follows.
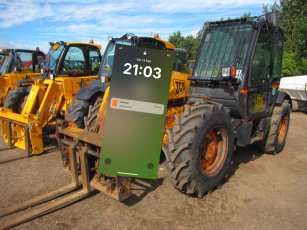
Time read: 21:03
